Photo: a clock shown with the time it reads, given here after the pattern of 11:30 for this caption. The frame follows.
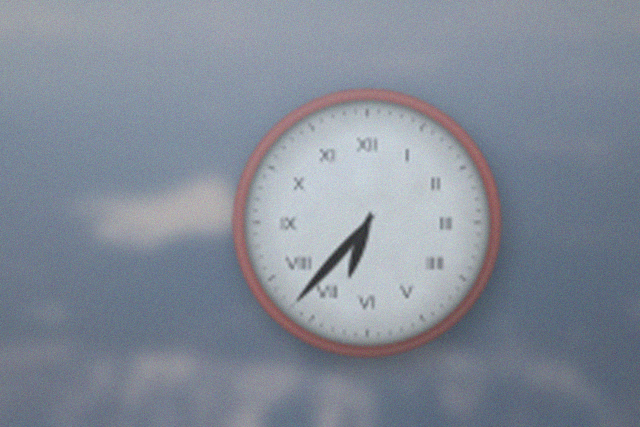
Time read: 6:37
